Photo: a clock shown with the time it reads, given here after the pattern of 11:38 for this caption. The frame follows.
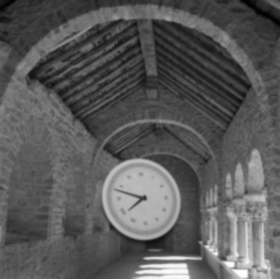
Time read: 7:48
